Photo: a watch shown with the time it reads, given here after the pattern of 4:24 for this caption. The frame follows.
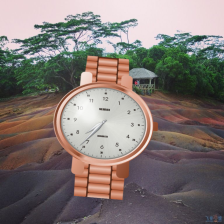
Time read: 7:36
